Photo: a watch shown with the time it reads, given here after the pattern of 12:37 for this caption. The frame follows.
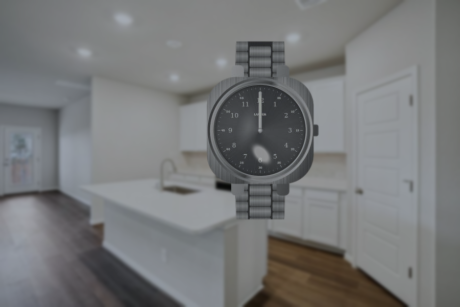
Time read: 12:00
